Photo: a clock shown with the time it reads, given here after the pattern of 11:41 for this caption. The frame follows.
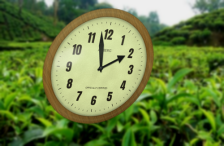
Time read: 1:58
